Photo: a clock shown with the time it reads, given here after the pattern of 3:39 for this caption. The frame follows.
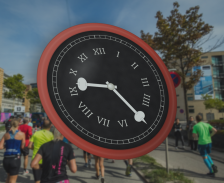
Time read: 9:25
